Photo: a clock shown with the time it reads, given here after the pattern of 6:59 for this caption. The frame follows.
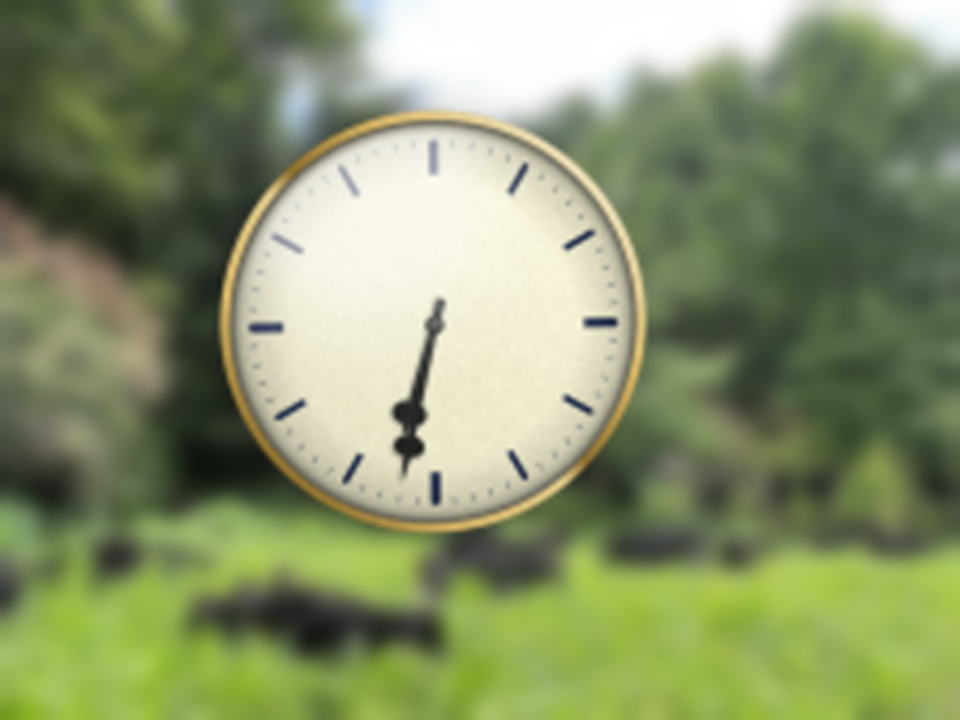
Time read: 6:32
